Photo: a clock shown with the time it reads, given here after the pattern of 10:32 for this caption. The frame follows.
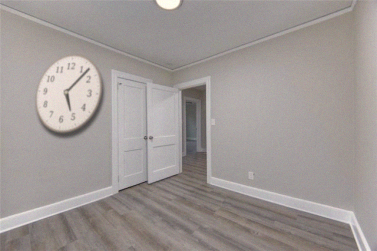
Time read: 5:07
